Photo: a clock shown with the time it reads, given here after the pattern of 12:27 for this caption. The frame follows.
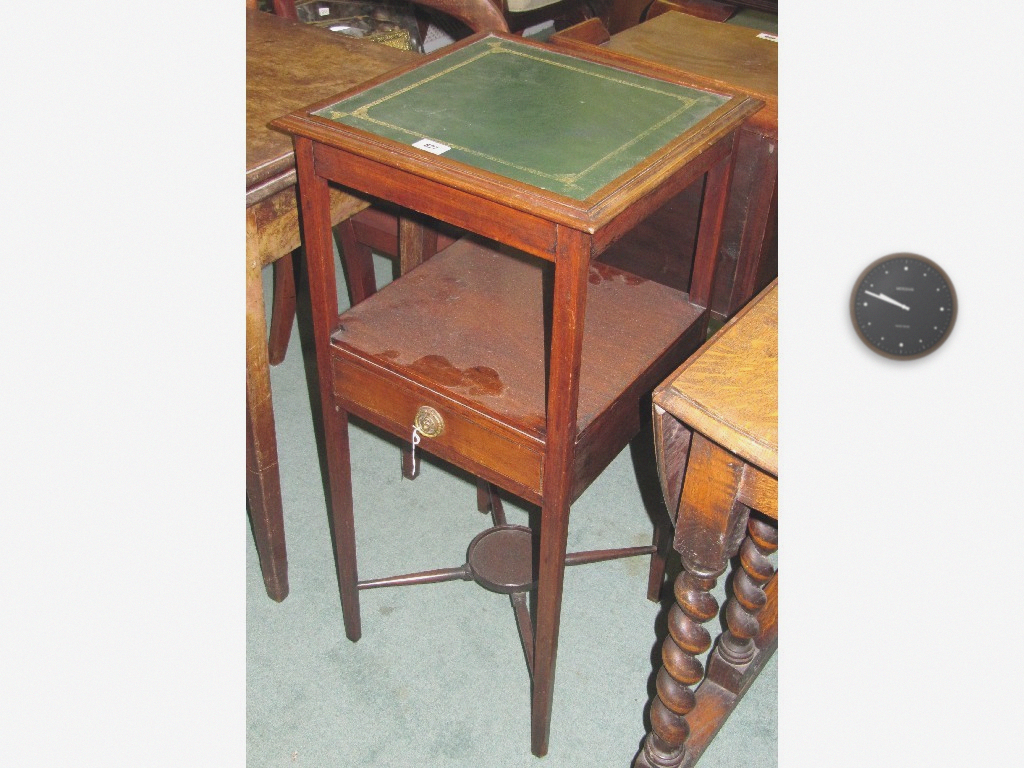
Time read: 9:48
